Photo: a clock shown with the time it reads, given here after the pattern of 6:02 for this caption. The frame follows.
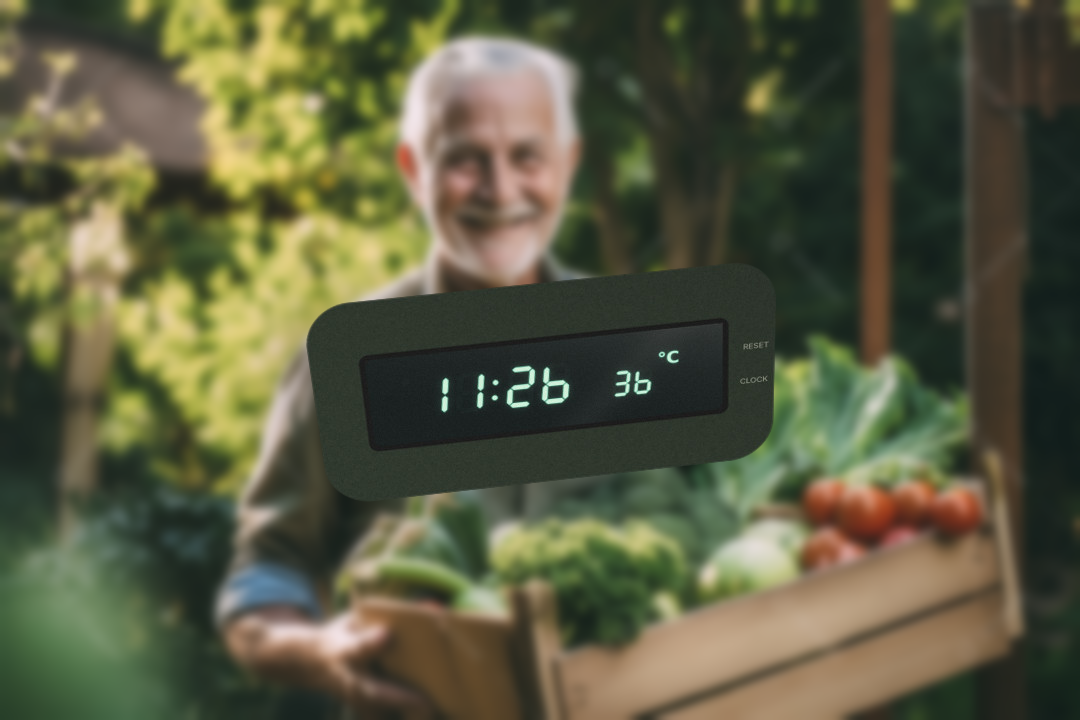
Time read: 11:26
